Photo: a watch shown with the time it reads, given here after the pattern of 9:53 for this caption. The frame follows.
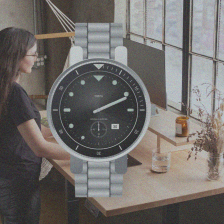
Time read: 2:11
